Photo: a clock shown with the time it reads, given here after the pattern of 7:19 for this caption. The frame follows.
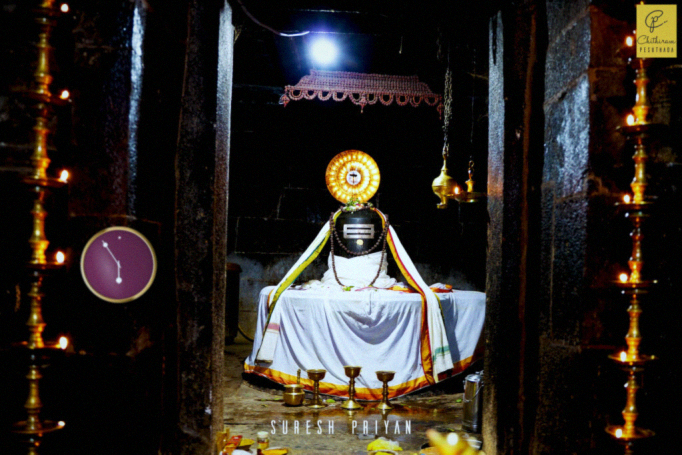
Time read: 5:54
